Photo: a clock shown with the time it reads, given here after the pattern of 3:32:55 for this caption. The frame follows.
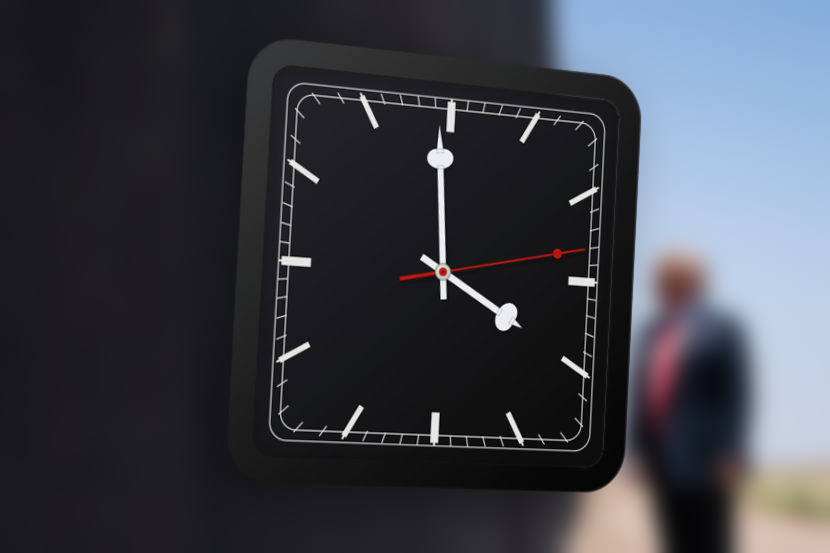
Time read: 3:59:13
